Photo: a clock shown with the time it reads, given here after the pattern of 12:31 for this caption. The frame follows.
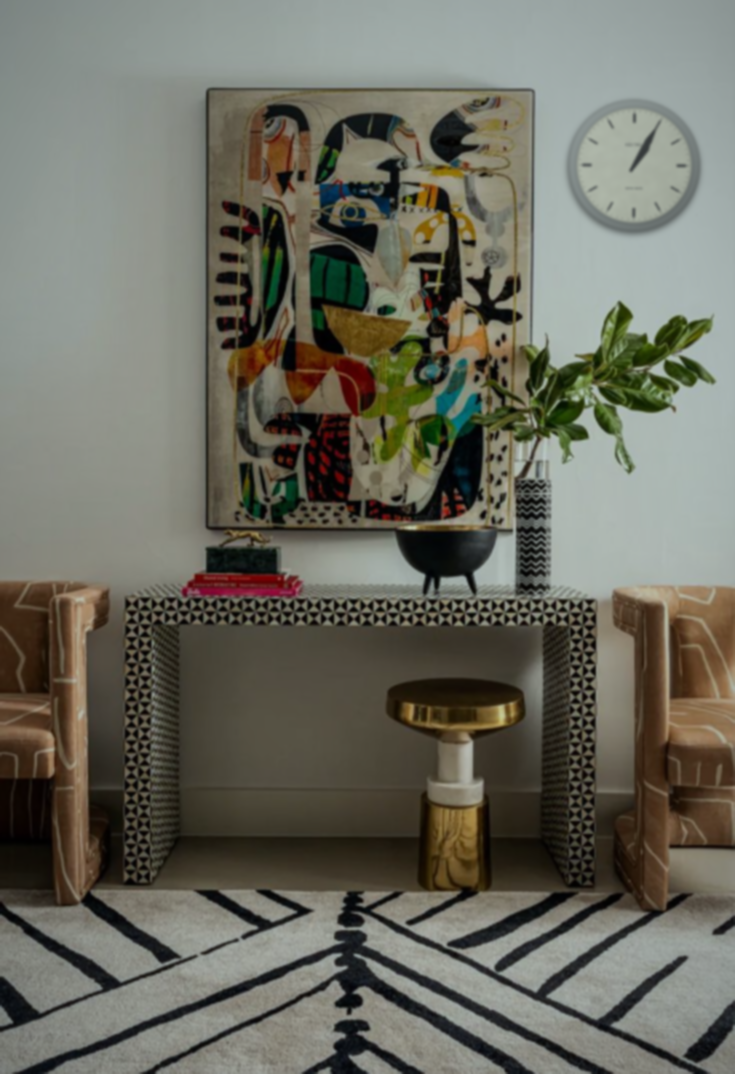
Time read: 1:05
